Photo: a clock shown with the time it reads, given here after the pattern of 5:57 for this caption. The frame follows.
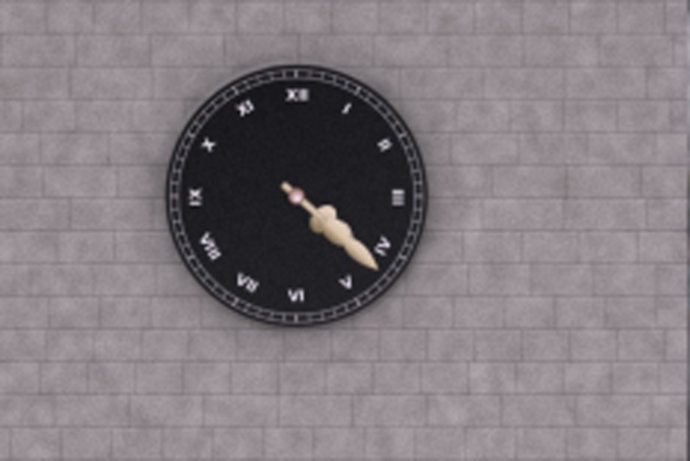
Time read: 4:22
